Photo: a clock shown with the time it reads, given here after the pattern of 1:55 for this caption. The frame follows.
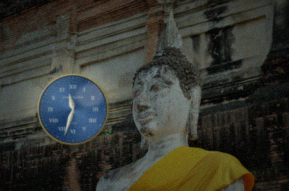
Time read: 11:33
